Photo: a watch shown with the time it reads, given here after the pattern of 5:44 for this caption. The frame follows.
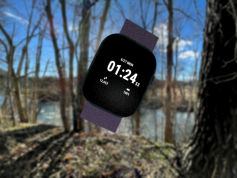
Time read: 1:24
